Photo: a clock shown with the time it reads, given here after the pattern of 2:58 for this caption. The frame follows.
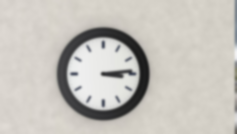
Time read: 3:14
